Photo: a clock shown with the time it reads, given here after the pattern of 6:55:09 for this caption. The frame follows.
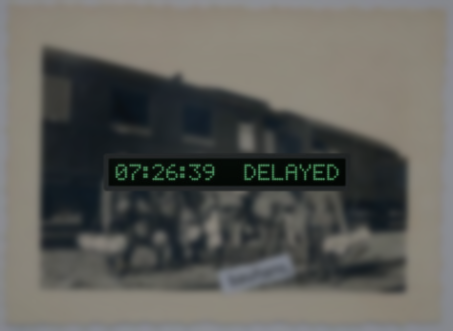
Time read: 7:26:39
